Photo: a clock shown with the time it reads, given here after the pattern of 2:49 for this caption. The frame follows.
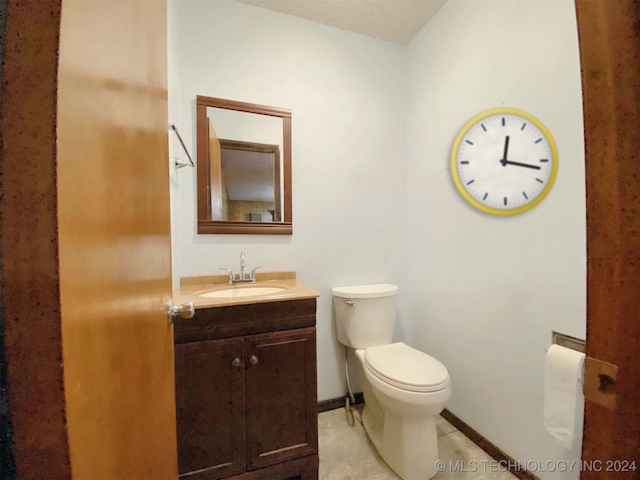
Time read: 12:17
